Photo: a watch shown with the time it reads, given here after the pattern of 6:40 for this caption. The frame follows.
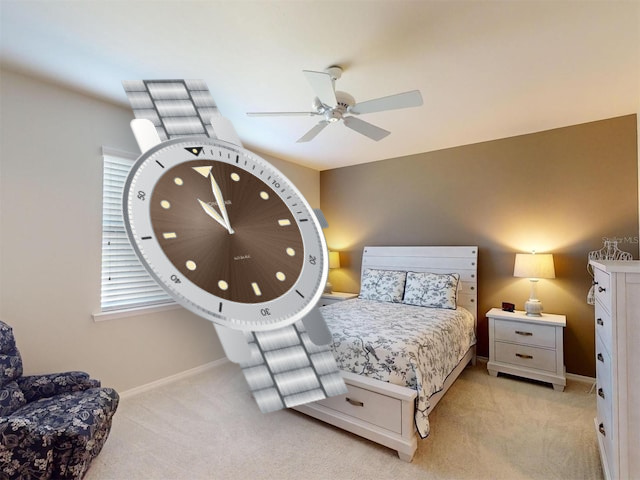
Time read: 11:01
